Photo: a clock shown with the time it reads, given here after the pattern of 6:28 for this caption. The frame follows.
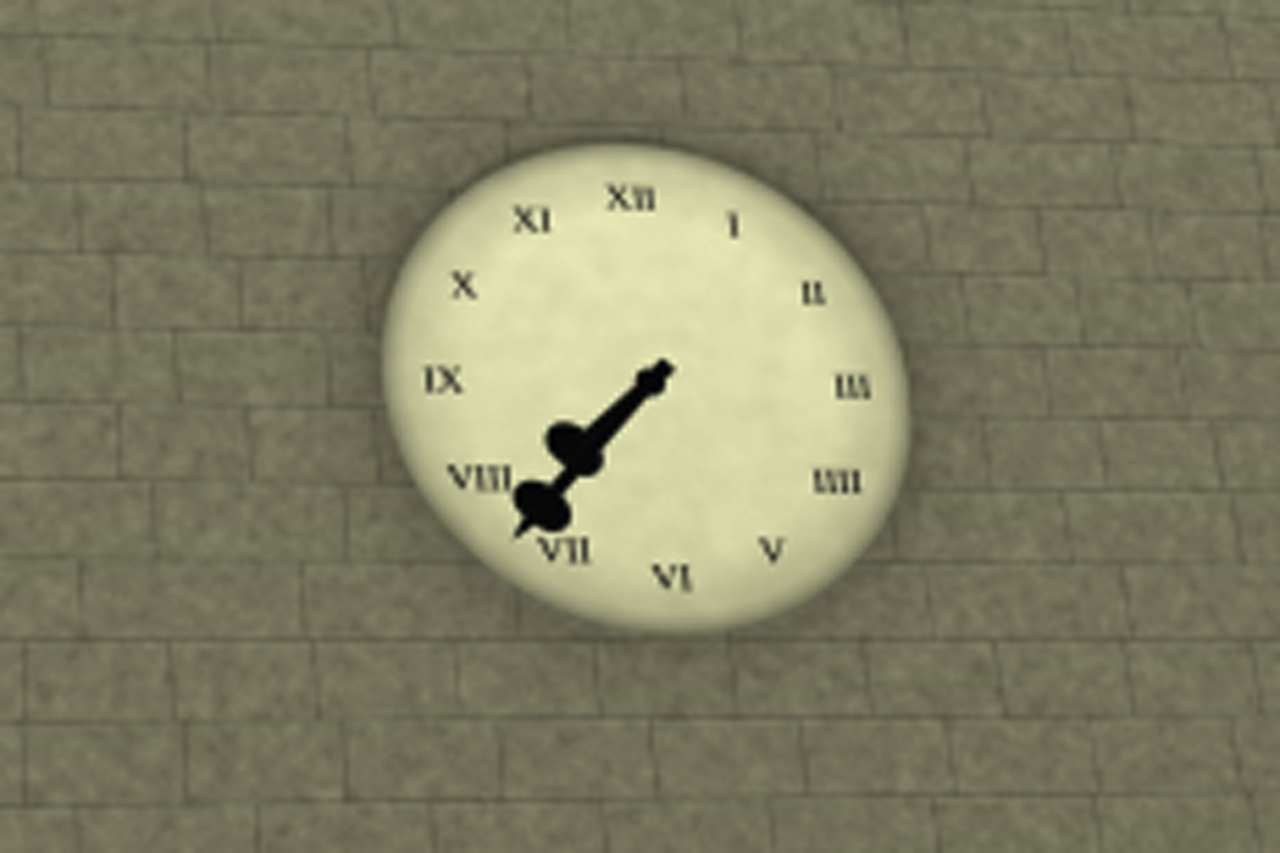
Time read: 7:37
